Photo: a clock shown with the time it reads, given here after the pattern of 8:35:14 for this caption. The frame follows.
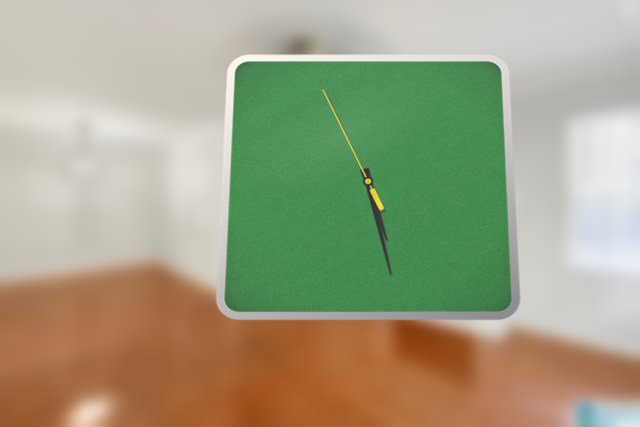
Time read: 5:27:56
